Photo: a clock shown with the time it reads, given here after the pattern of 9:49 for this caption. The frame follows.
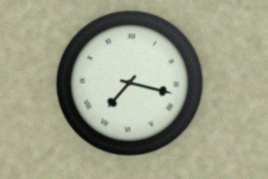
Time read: 7:17
